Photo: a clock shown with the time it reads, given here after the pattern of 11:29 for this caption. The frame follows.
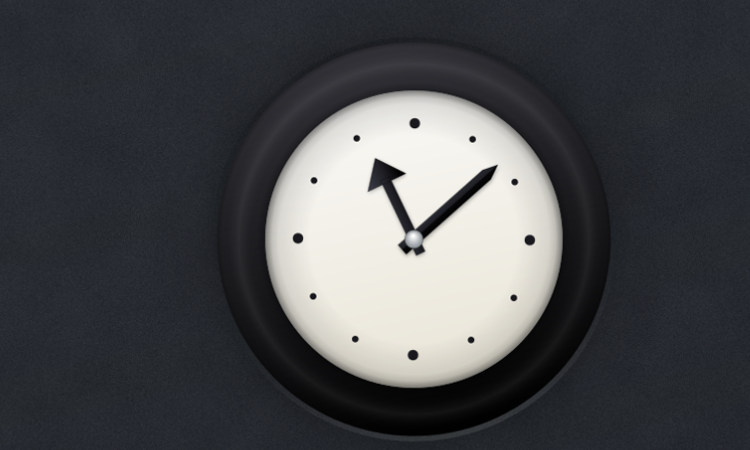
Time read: 11:08
